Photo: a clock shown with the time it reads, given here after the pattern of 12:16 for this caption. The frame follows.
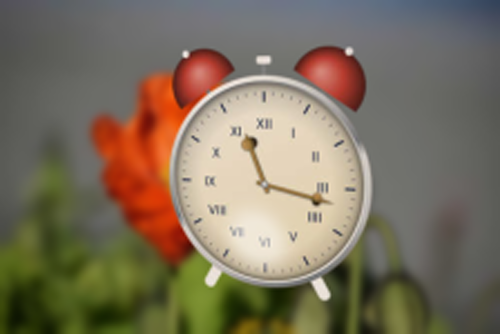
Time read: 11:17
